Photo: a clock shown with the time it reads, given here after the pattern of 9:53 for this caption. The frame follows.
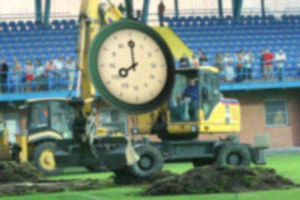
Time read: 8:00
